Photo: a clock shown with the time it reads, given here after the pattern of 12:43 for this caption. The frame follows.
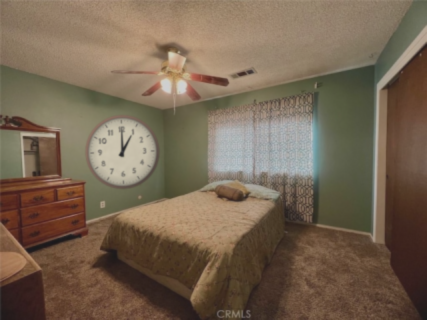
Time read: 1:00
